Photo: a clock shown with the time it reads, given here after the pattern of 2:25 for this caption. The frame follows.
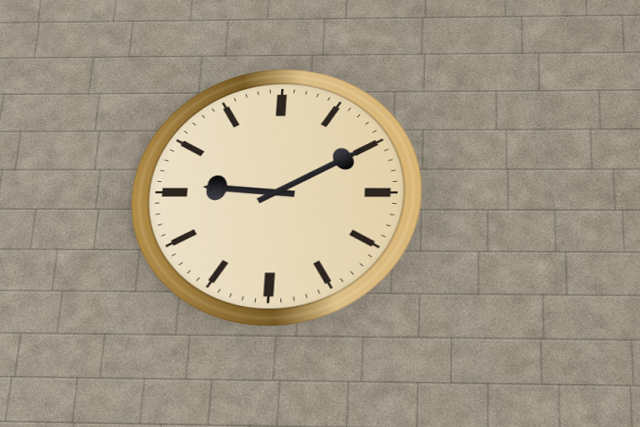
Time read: 9:10
